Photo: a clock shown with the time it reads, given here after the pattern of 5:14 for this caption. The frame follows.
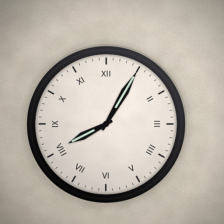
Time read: 8:05
